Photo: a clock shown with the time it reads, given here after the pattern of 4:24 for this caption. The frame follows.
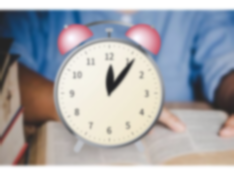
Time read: 12:06
